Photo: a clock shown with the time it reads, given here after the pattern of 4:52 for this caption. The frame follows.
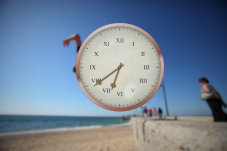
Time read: 6:39
